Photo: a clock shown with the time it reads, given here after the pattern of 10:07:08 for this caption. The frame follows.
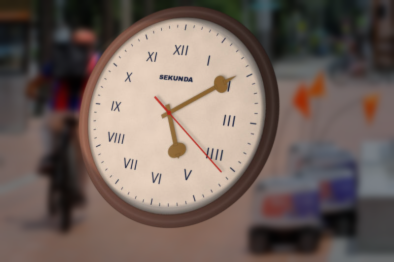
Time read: 5:09:21
